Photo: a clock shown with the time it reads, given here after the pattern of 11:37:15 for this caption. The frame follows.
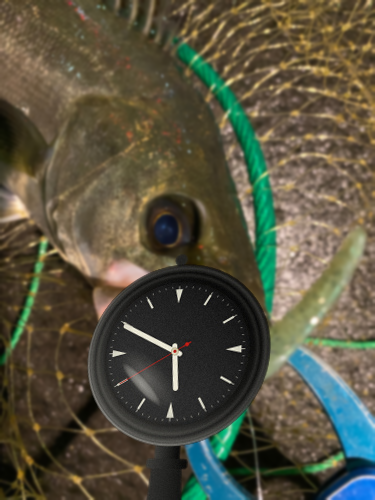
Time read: 5:49:40
